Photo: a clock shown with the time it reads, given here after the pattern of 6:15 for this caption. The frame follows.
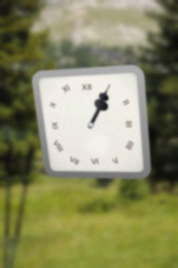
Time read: 1:05
